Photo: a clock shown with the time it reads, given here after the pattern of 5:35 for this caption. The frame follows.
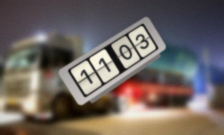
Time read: 11:03
